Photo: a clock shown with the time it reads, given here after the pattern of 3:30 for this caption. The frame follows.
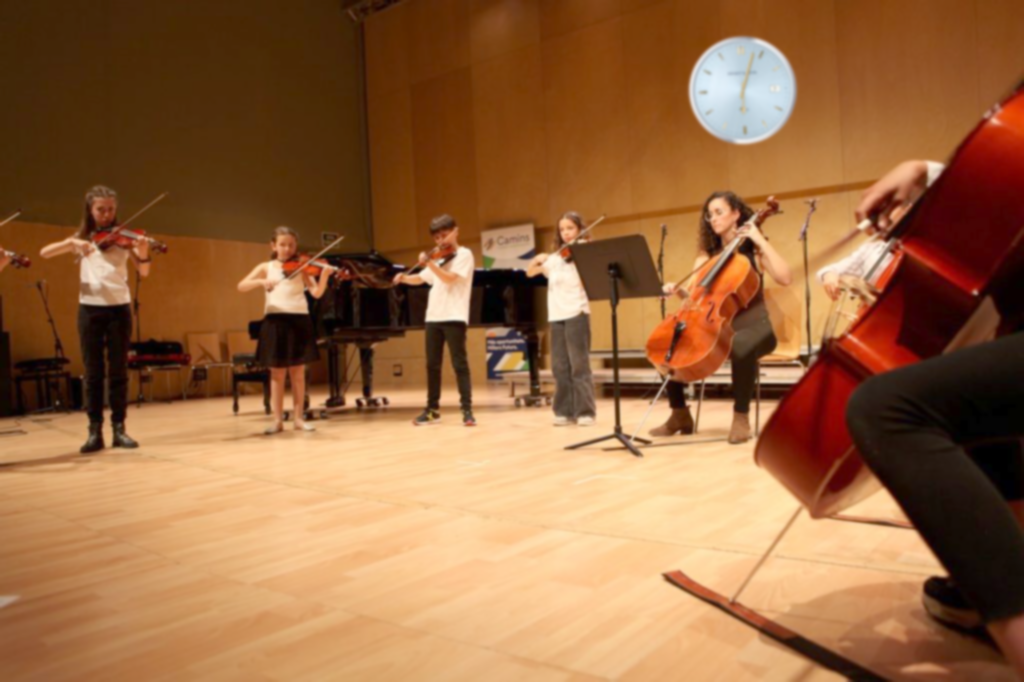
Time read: 6:03
